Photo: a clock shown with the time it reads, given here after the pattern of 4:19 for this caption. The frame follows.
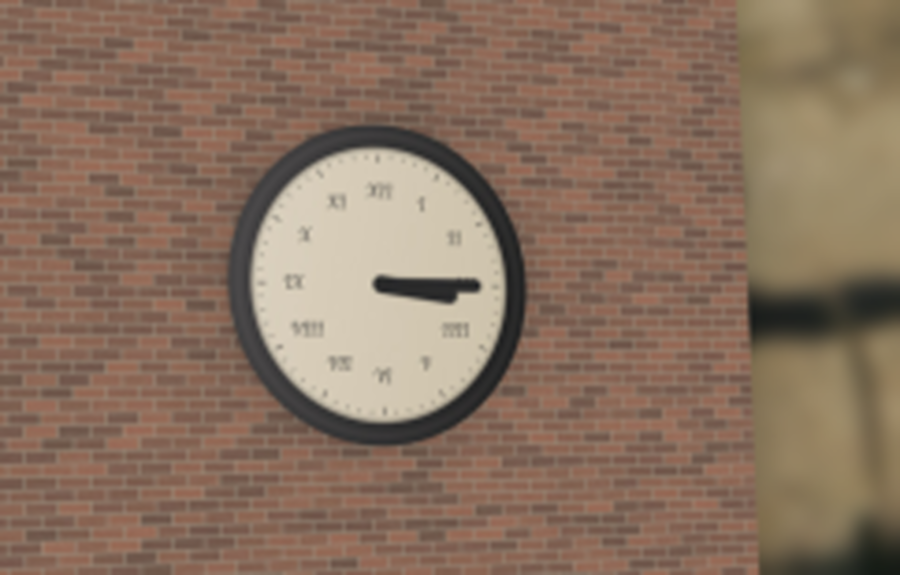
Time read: 3:15
